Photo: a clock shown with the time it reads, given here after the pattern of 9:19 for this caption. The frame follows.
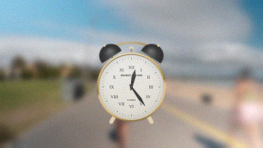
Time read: 12:24
